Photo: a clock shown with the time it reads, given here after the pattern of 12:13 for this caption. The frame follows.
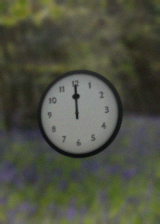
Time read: 12:00
